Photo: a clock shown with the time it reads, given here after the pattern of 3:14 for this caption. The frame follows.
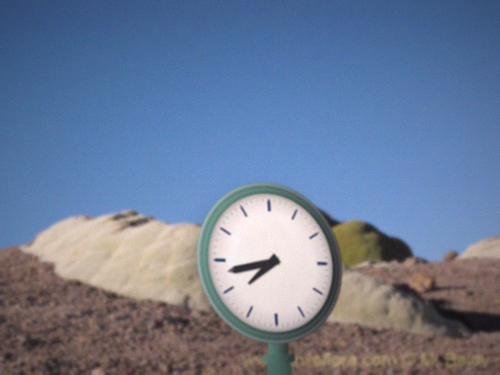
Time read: 7:43
